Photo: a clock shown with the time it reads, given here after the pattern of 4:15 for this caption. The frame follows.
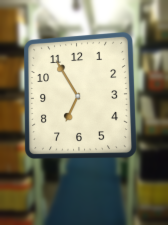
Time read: 6:55
